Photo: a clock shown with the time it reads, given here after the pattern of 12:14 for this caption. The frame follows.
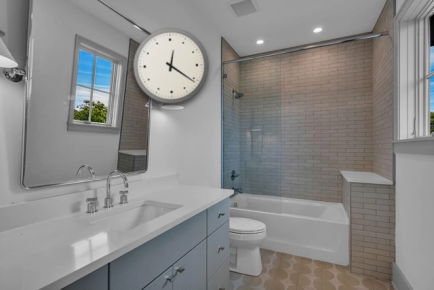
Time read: 12:21
